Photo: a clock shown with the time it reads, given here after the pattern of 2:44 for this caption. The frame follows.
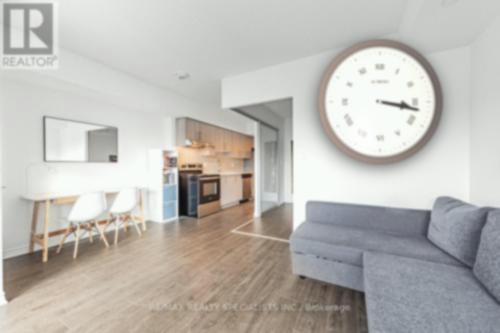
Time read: 3:17
